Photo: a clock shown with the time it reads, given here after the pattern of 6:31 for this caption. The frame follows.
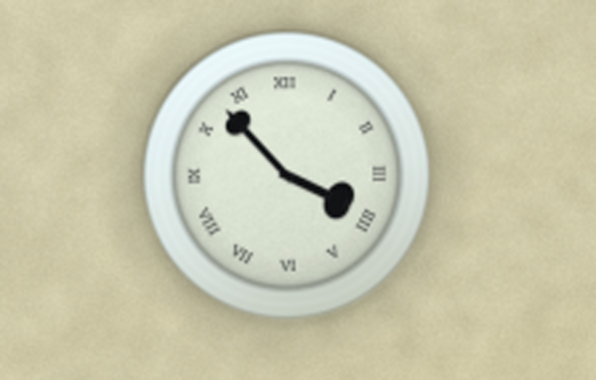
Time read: 3:53
